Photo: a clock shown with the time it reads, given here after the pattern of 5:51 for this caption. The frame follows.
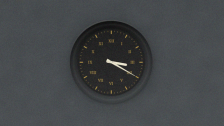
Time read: 3:20
